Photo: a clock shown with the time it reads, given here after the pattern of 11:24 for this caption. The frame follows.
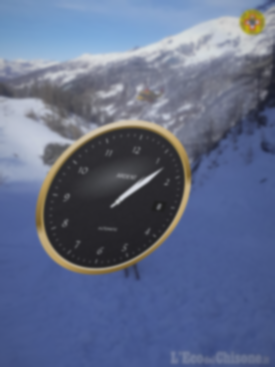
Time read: 1:07
